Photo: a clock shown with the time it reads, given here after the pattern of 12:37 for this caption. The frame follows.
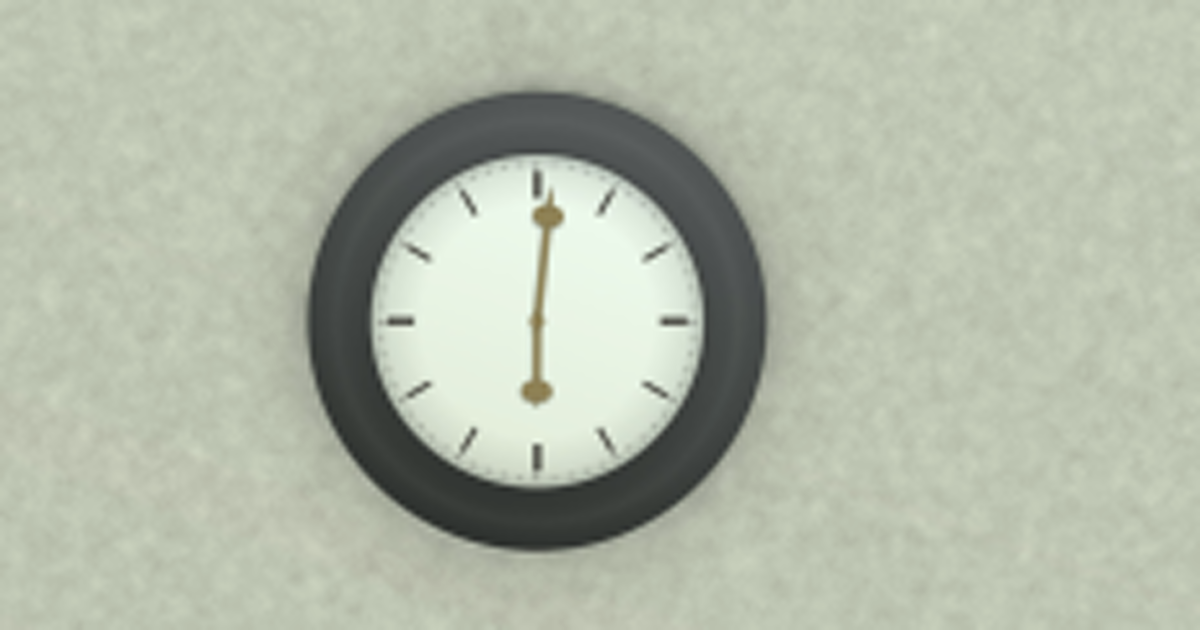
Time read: 6:01
